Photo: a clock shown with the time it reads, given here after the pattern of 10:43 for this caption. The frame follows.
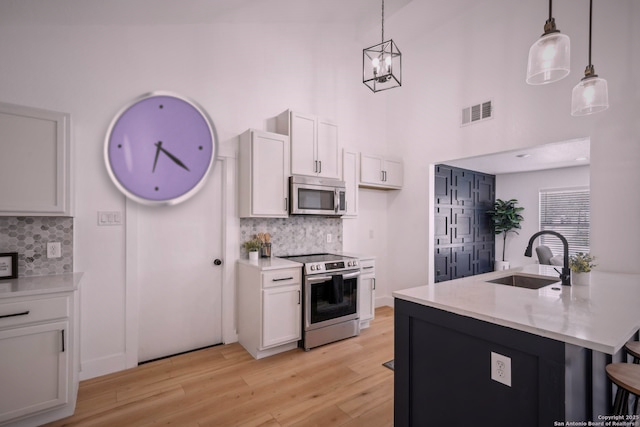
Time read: 6:21
